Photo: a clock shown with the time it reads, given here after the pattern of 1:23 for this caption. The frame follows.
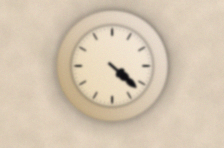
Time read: 4:22
